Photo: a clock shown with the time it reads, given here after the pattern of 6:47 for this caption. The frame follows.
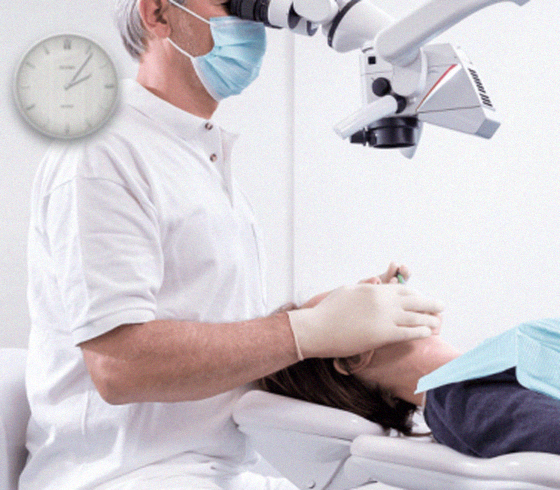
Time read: 2:06
